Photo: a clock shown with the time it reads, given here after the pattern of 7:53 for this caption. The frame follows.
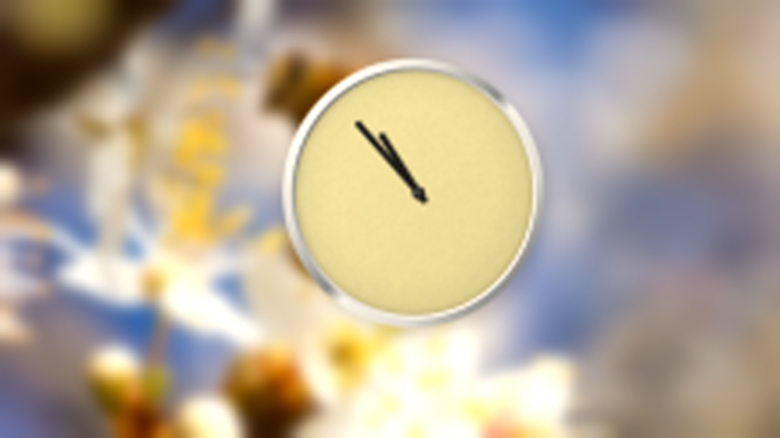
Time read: 10:53
